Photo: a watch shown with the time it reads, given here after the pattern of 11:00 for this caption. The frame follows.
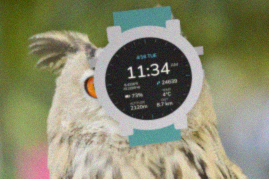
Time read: 11:34
